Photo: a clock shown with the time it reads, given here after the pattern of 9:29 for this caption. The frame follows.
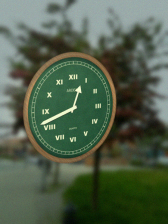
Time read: 12:42
